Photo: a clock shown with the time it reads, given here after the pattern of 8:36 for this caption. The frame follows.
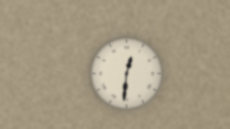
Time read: 12:31
